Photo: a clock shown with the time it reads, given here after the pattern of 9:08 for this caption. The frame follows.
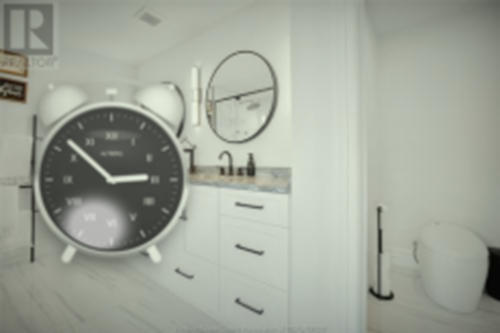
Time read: 2:52
